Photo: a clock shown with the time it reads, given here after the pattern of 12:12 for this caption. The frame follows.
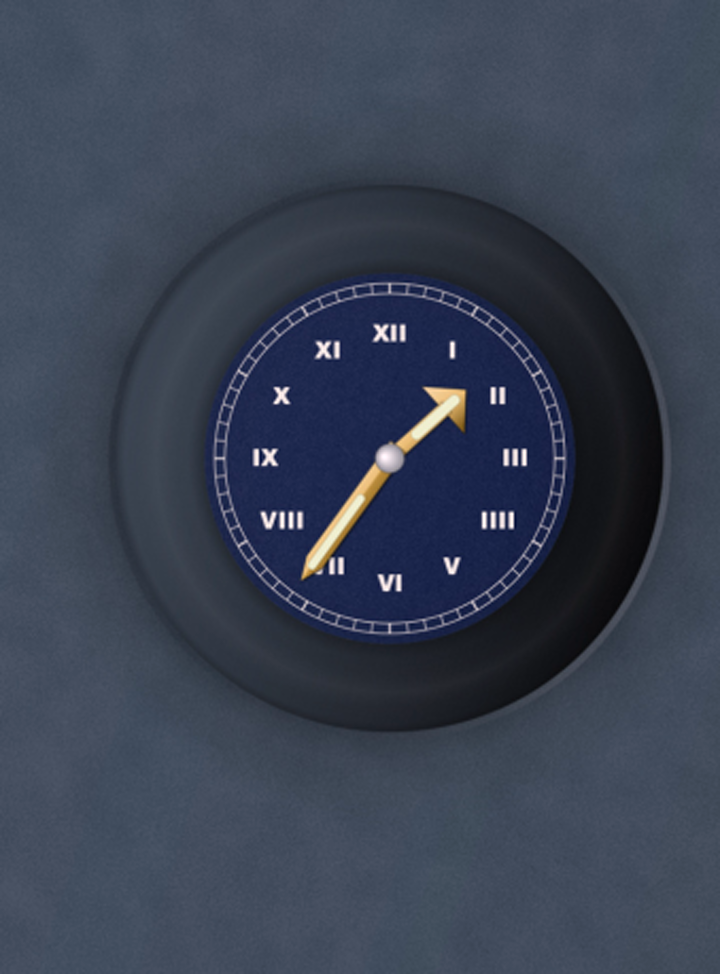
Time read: 1:36
